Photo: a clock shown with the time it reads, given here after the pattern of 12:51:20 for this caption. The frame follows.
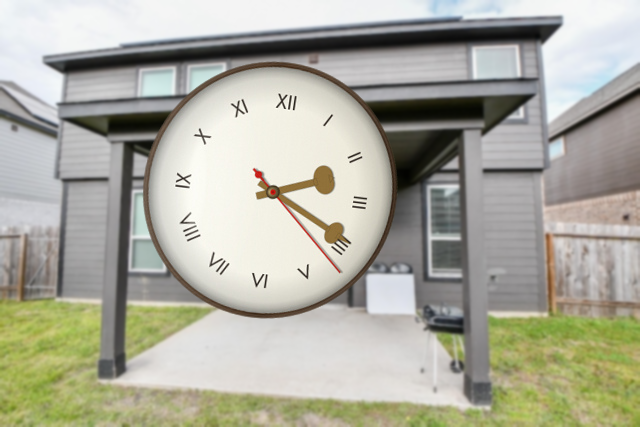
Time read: 2:19:22
